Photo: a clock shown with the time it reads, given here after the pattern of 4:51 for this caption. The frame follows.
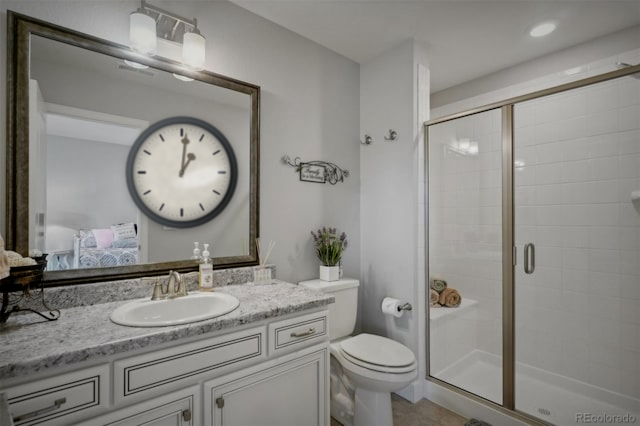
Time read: 1:01
